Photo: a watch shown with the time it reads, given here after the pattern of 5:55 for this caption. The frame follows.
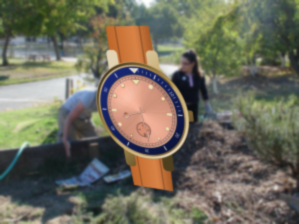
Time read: 8:29
